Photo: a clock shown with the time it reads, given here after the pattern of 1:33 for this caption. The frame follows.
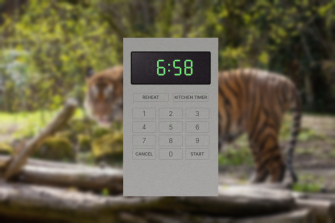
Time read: 6:58
